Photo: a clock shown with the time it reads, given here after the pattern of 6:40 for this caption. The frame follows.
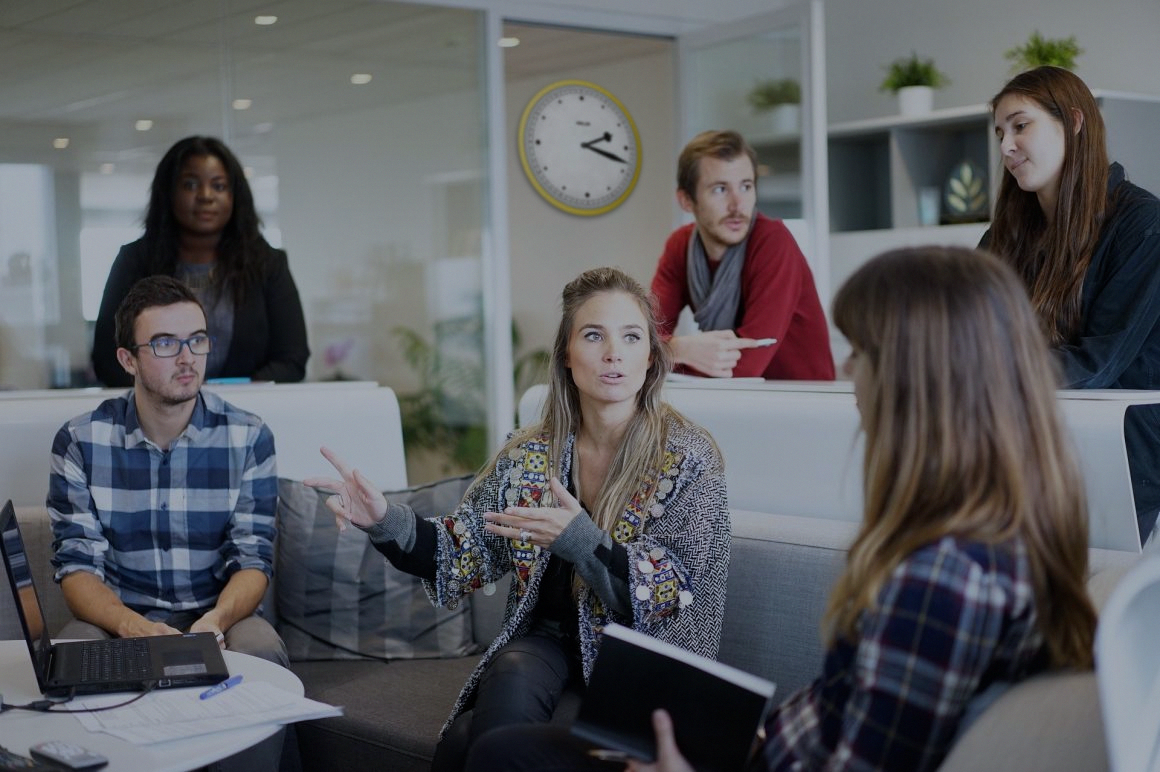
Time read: 2:18
